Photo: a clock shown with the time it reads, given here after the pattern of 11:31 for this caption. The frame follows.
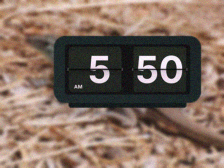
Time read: 5:50
